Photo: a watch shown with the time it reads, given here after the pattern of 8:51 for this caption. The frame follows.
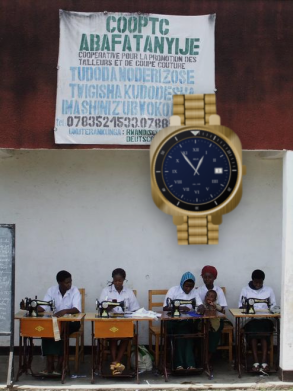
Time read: 12:54
